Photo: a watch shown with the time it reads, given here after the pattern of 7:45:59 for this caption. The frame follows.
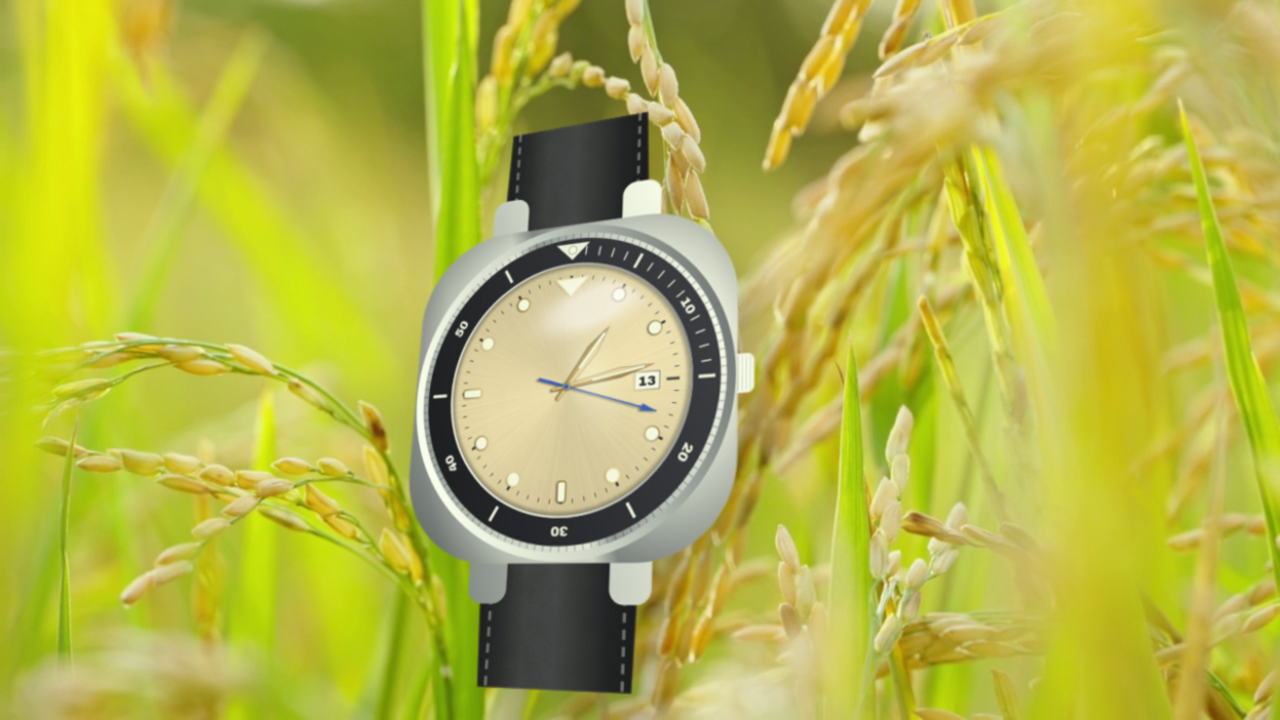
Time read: 1:13:18
